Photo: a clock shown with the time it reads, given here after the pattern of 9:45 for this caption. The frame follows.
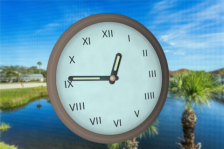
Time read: 12:46
